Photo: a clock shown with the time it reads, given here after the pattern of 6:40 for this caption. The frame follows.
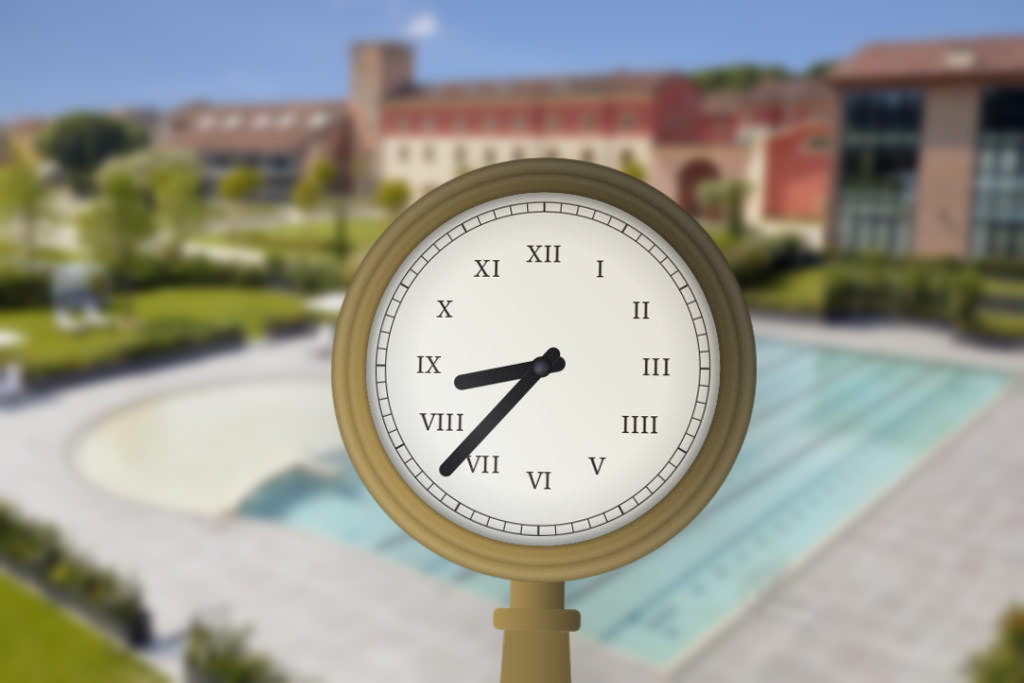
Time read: 8:37
